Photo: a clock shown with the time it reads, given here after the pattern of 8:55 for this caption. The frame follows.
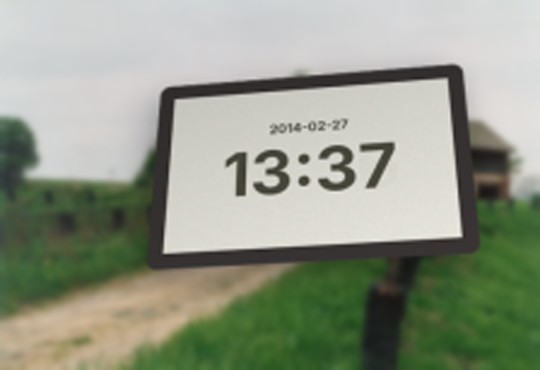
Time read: 13:37
